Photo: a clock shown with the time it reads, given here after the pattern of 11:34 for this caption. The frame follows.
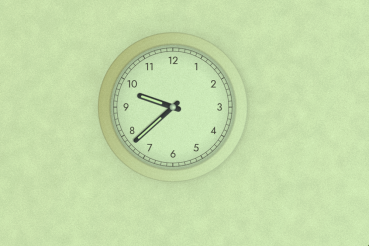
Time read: 9:38
